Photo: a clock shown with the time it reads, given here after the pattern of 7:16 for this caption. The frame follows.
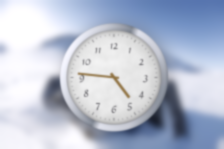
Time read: 4:46
